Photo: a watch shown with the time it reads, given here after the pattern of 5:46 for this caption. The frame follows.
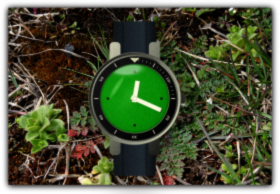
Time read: 12:19
